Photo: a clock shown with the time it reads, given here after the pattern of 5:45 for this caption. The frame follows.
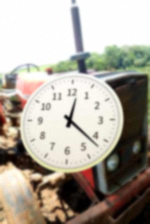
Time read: 12:22
